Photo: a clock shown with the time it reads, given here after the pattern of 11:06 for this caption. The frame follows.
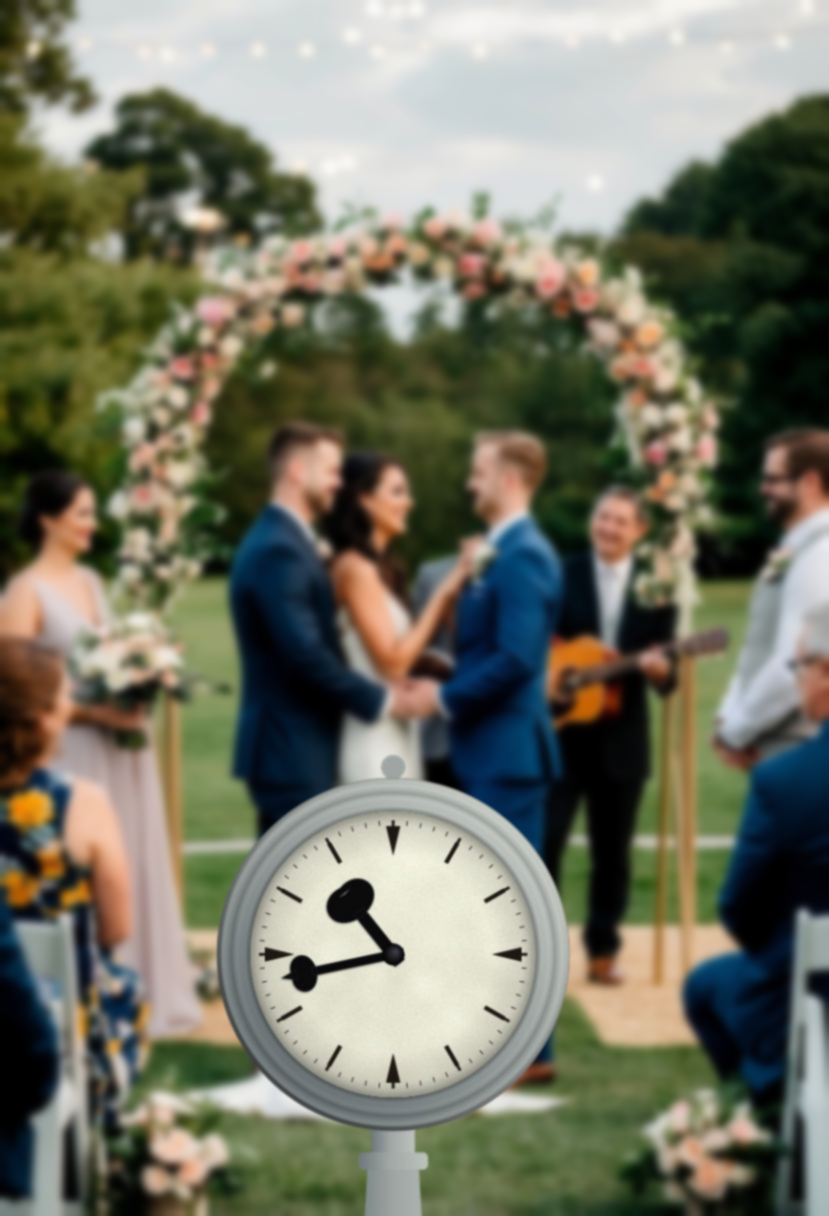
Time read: 10:43
